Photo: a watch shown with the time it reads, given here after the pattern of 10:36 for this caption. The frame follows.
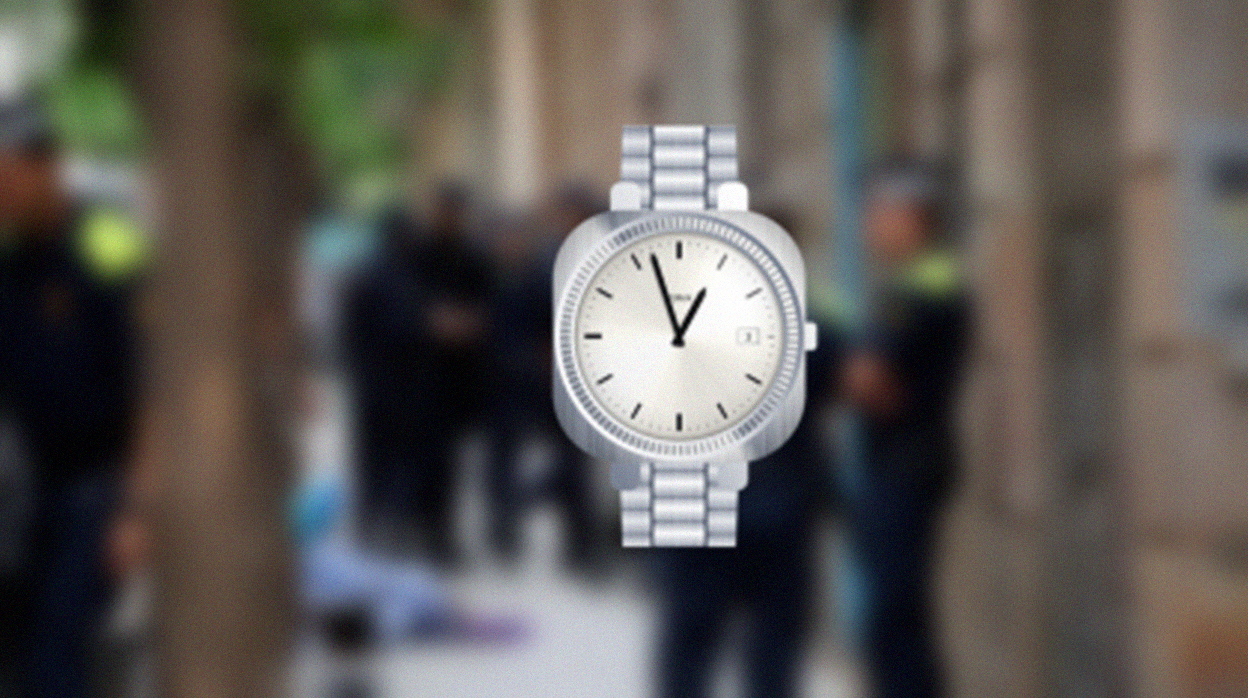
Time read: 12:57
